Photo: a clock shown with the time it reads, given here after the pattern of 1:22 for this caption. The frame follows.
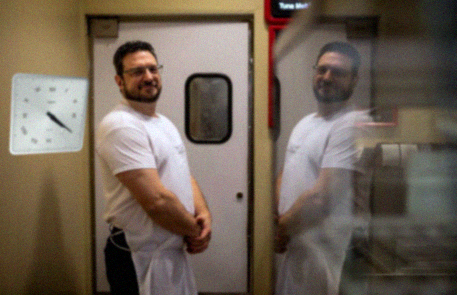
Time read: 4:21
